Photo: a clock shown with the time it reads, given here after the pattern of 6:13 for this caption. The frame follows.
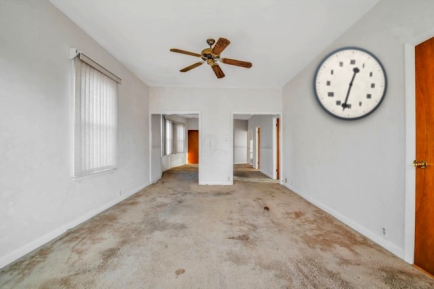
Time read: 12:32
